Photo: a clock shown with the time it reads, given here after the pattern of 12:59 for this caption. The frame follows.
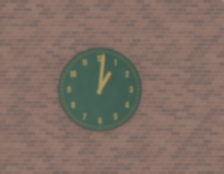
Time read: 1:01
